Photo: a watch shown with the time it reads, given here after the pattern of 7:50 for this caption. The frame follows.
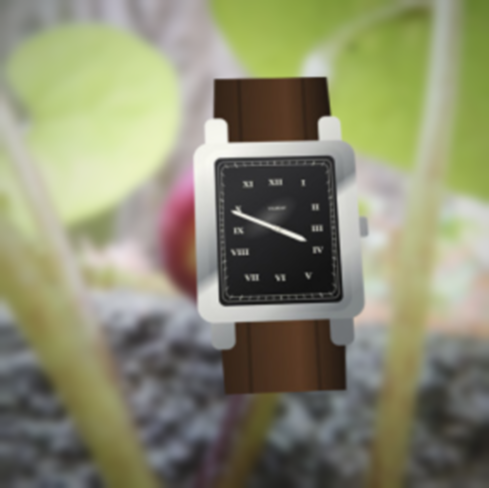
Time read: 3:49
